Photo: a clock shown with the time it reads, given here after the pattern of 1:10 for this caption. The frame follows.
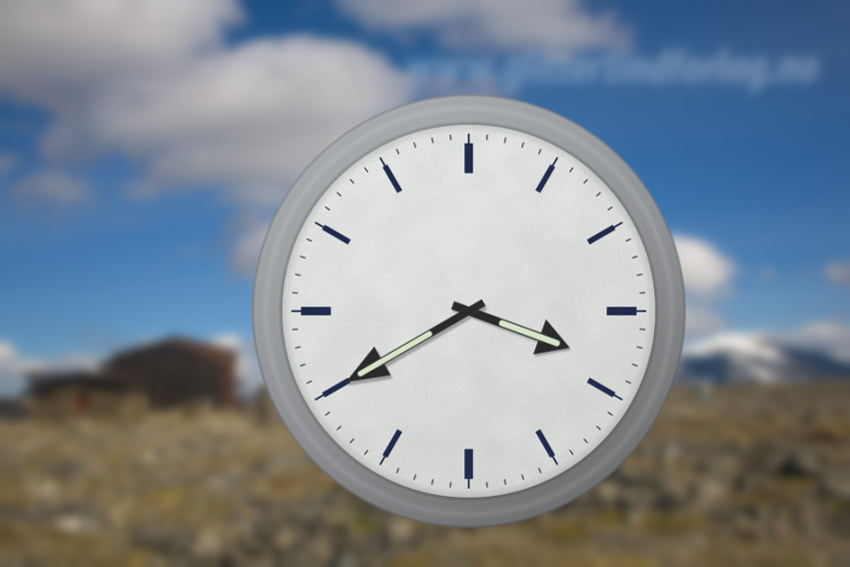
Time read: 3:40
